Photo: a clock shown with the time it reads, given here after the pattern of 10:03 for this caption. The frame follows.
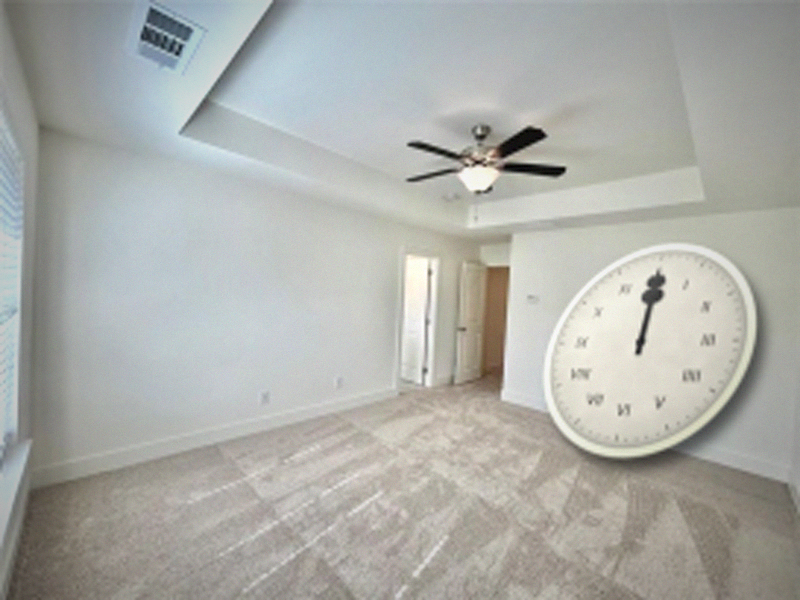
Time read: 12:00
